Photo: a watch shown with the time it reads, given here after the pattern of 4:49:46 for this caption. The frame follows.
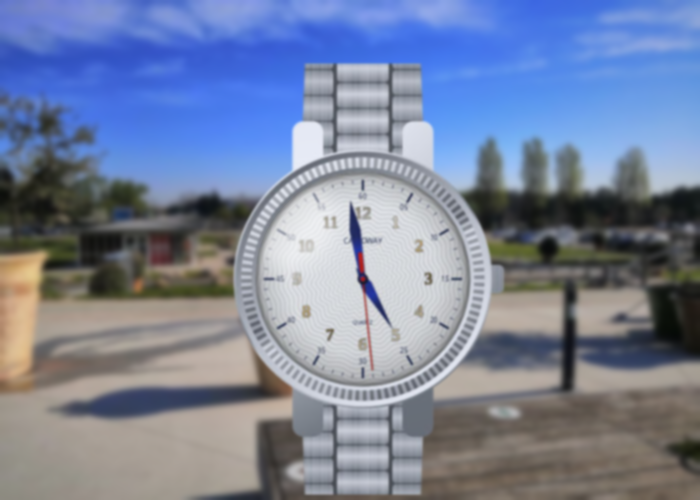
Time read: 4:58:29
